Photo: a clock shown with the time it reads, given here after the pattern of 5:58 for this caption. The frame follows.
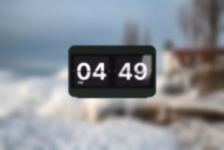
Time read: 4:49
